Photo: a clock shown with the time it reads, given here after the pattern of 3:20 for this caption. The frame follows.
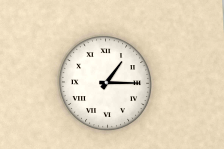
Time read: 1:15
